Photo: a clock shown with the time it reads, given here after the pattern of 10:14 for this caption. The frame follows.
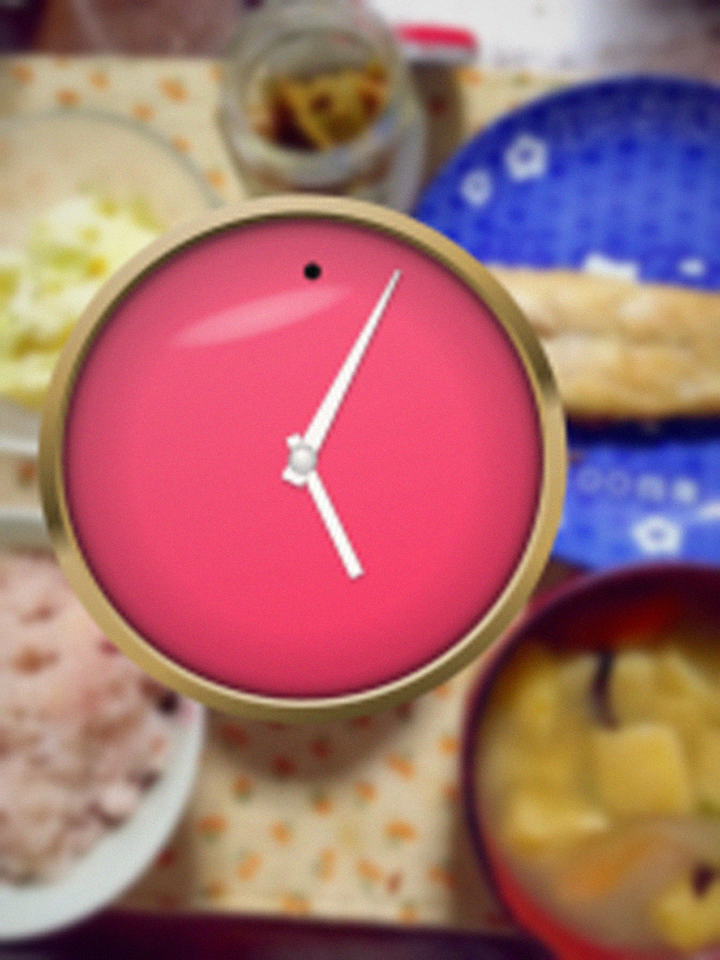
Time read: 5:04
